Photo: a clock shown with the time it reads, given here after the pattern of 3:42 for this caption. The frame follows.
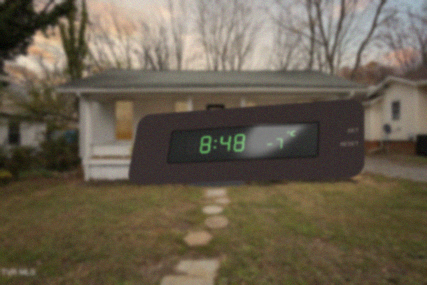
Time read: 8:48
